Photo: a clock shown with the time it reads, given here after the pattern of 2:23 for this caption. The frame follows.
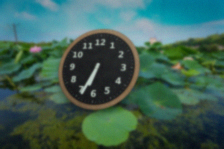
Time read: 6:34
